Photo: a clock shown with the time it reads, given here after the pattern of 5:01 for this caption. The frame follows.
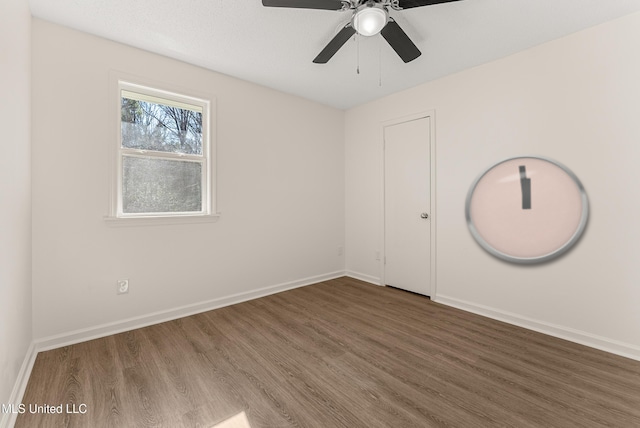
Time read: 11:59
